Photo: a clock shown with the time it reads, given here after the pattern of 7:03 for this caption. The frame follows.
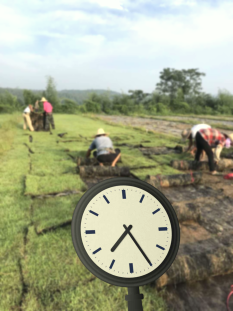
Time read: 7:25
